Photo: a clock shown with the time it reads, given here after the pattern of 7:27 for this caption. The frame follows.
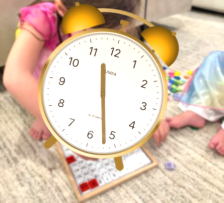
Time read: 11:27
